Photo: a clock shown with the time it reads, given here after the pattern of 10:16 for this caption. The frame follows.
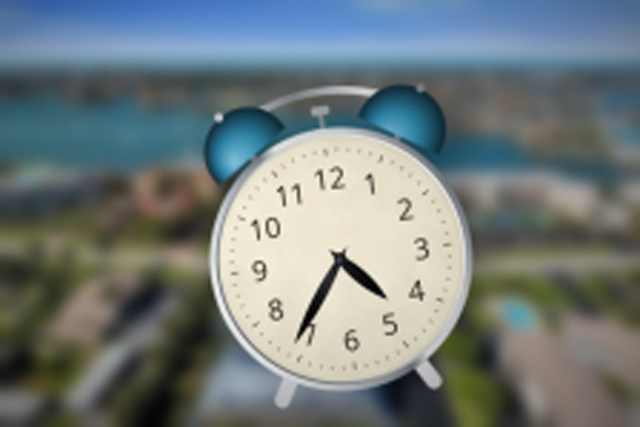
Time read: 4:36
